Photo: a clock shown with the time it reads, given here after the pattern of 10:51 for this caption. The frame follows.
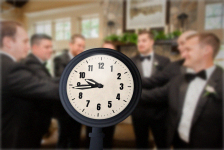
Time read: 9:44
